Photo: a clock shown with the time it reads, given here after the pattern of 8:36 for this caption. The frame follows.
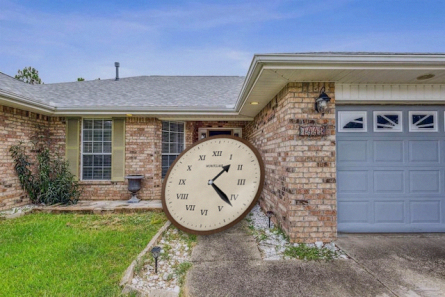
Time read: 1:22
